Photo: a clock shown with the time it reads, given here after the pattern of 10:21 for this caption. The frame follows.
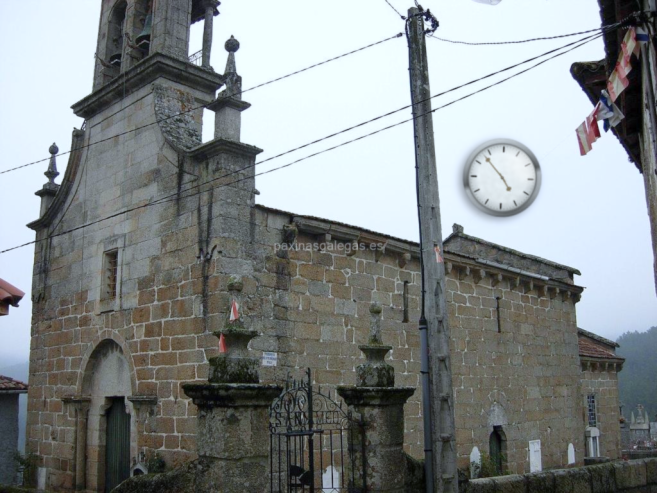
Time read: 4:53
